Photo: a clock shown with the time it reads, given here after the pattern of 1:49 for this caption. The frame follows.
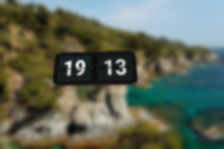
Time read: 19:13
